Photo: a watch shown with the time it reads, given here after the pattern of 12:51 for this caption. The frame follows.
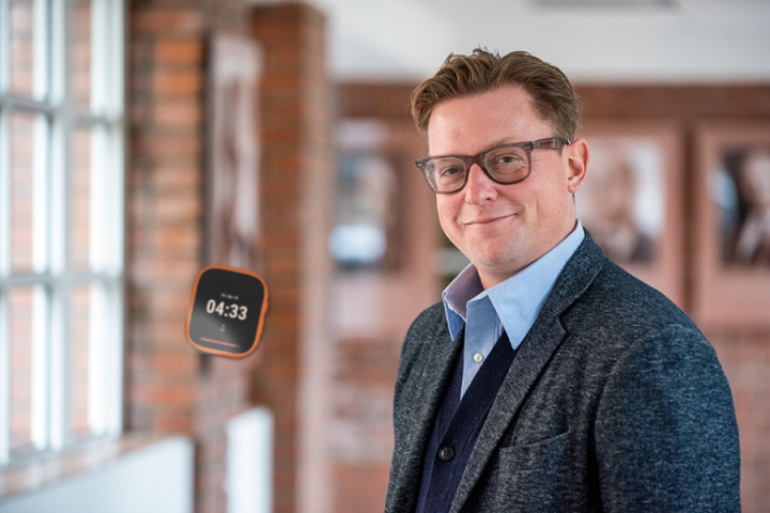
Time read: 4:33
